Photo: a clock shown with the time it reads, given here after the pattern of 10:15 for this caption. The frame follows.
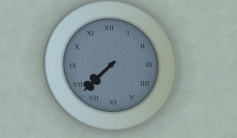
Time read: 7:38
